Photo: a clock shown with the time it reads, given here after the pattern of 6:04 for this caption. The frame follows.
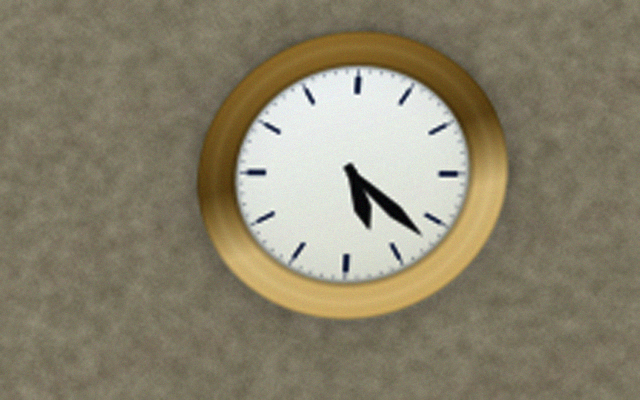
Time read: 5:22
